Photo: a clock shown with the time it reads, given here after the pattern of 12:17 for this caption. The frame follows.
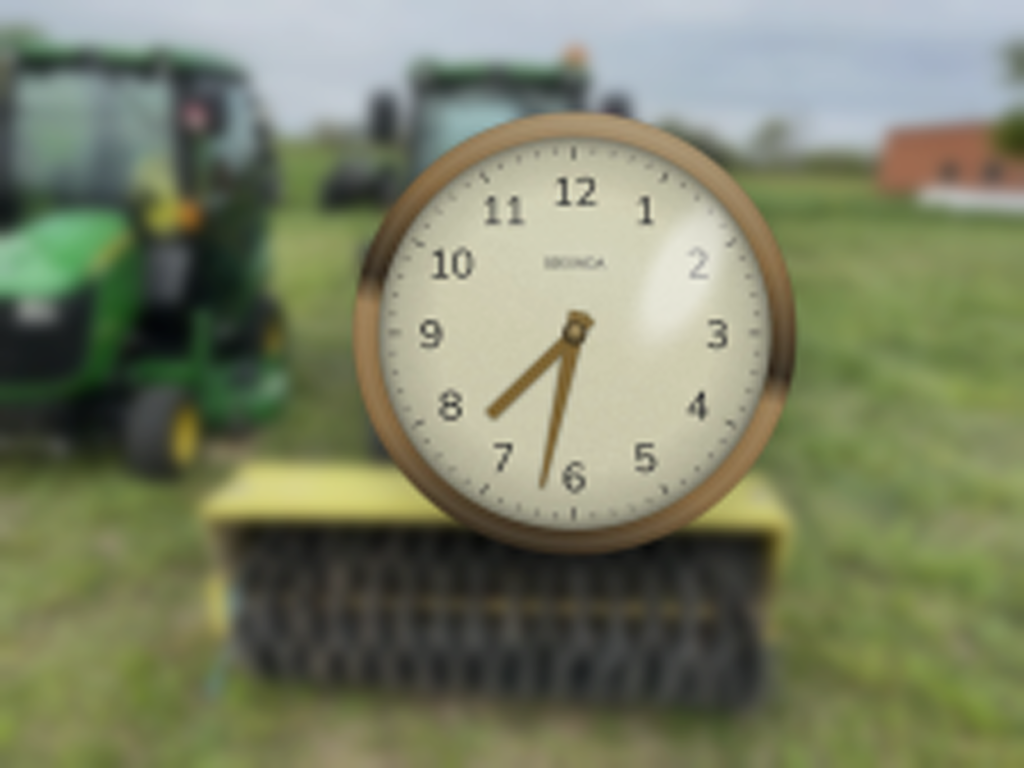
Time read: 7:32
